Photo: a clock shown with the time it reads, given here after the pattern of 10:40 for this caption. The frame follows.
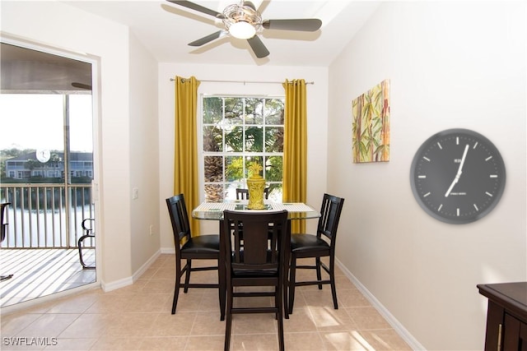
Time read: 7:03
